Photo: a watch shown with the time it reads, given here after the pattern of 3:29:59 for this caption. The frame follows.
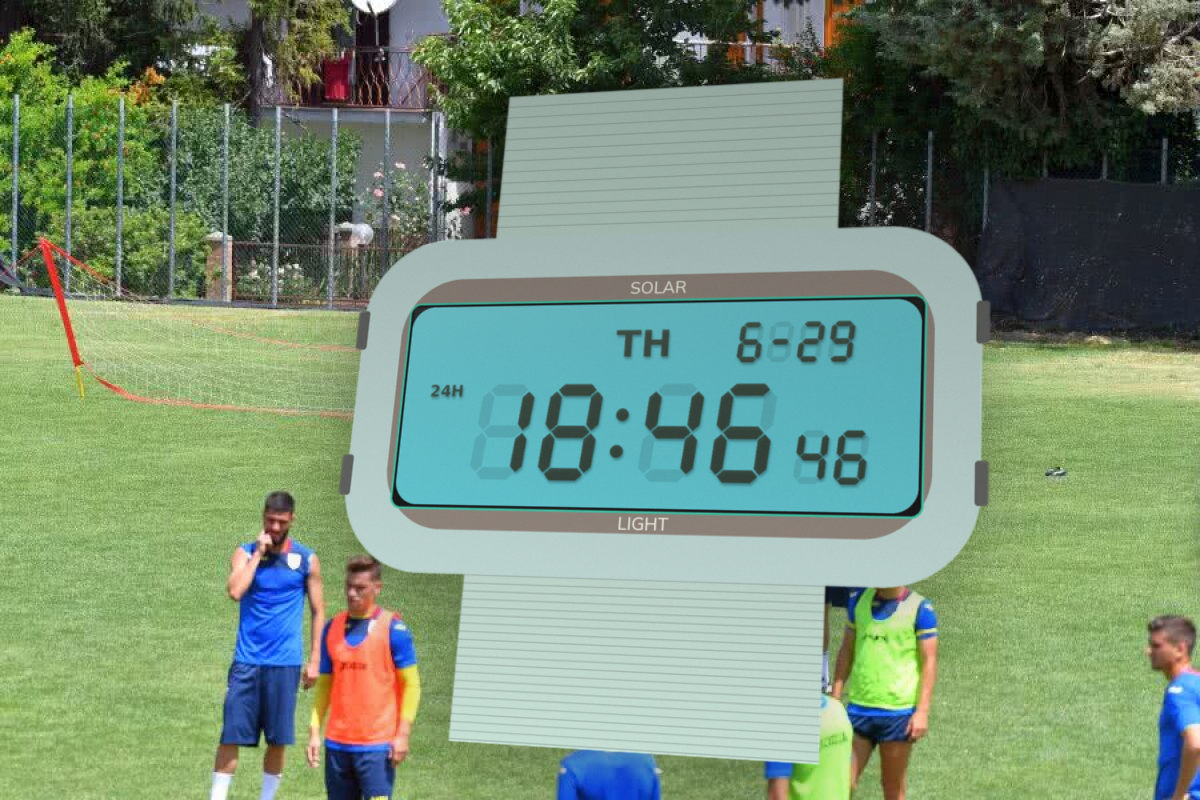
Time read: 18:46:46
